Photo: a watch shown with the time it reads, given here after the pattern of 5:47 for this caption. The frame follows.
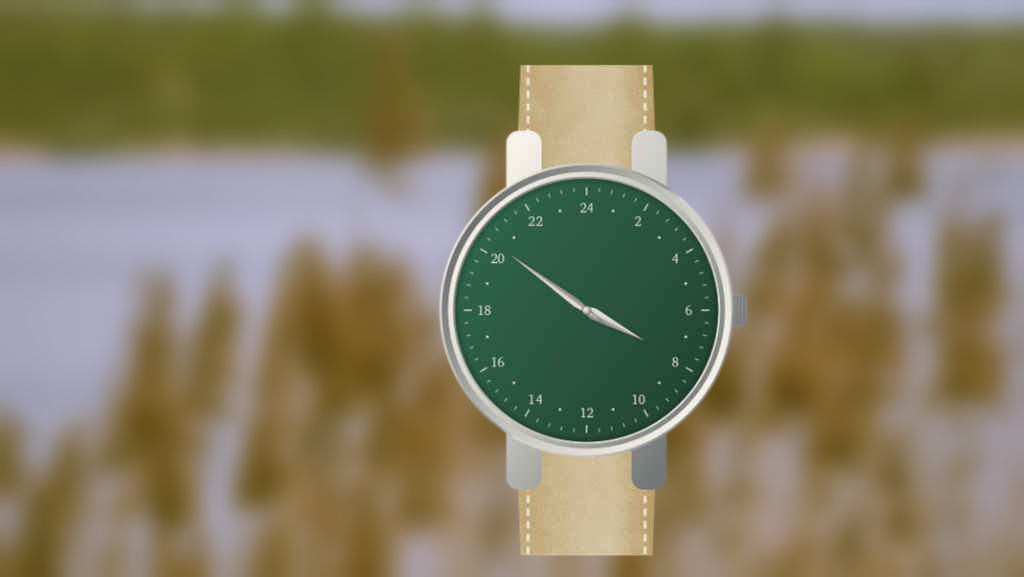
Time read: 7:51
